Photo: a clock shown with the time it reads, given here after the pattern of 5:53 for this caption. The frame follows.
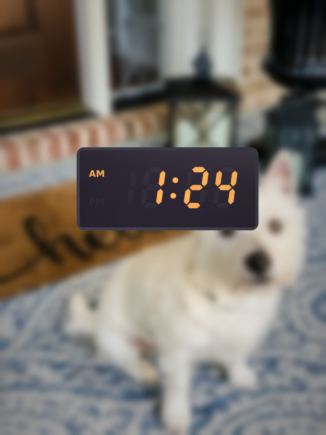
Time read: 1:24
